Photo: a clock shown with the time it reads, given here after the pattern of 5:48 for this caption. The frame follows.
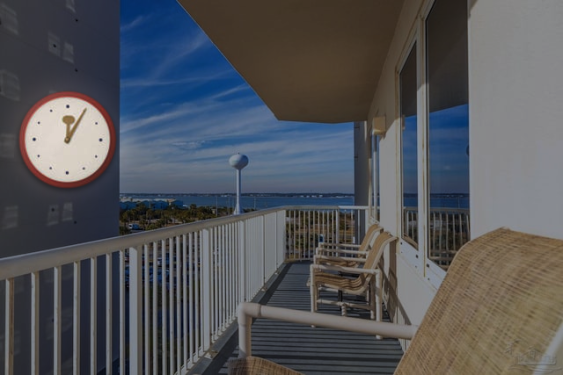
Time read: 12:05
